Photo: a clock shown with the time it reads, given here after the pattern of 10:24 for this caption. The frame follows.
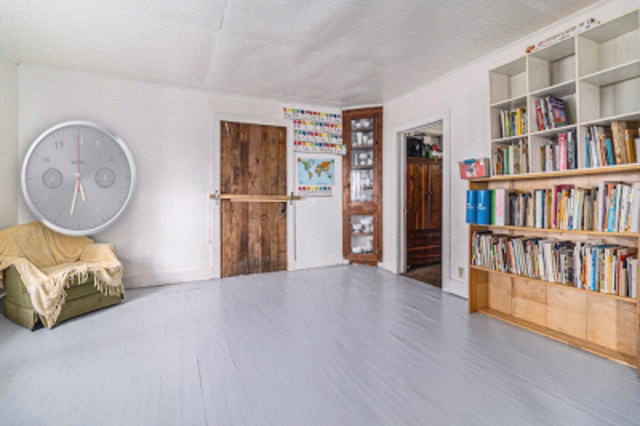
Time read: 5:32
